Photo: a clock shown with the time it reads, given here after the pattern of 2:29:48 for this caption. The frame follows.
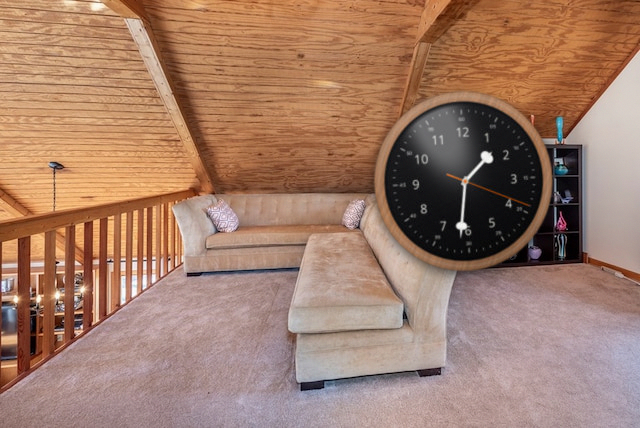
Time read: 1:31:19
